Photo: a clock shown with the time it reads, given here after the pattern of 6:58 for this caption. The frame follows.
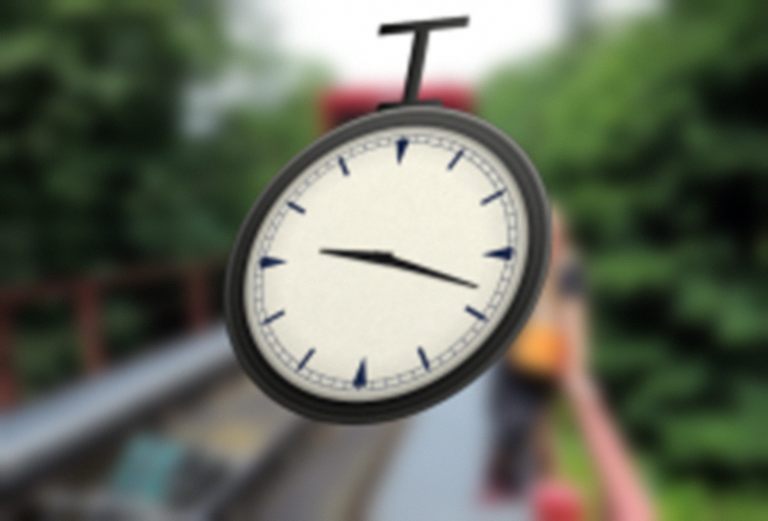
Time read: 9:18
